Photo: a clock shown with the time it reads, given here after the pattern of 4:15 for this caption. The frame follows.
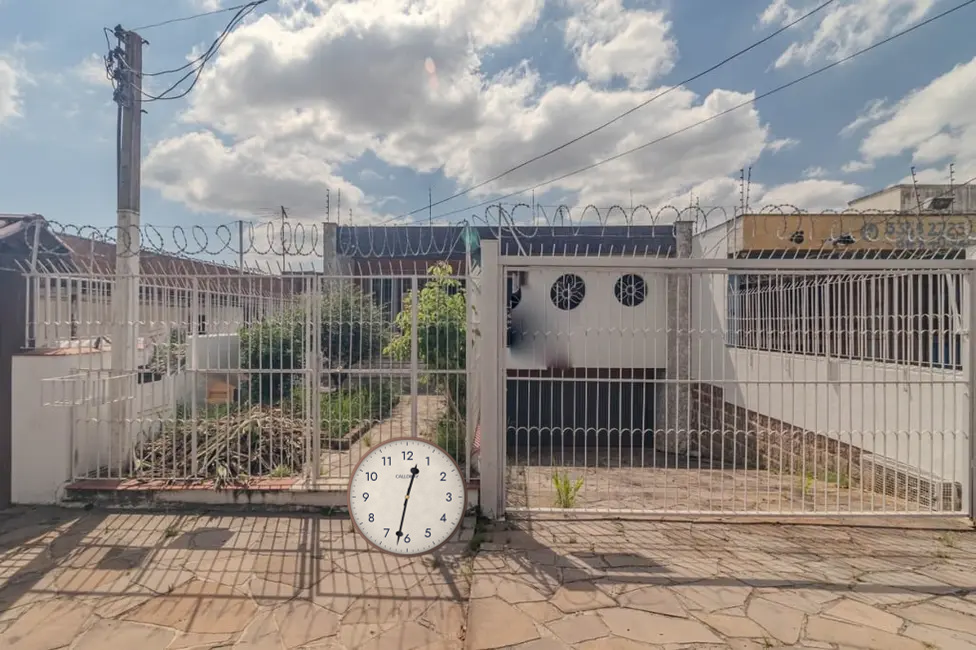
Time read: 12:32
